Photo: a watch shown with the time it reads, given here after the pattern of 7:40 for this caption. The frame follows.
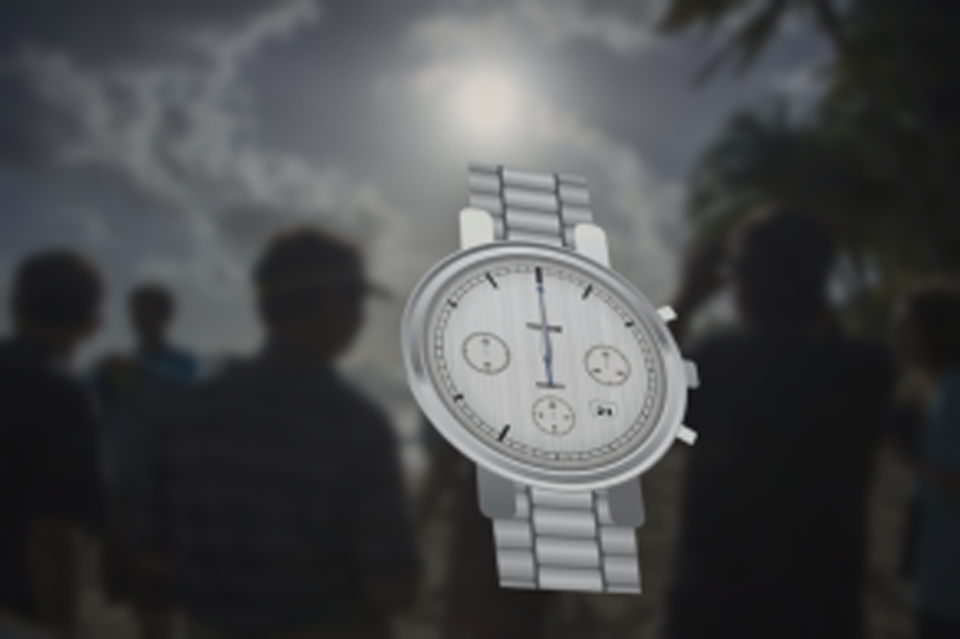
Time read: 12:00
